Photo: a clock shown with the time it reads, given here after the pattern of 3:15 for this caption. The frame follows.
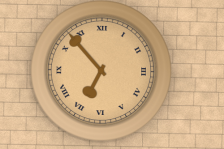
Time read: 6:53
